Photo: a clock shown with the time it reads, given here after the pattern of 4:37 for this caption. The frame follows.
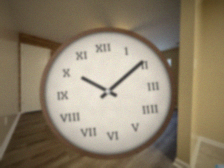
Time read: 10:09
